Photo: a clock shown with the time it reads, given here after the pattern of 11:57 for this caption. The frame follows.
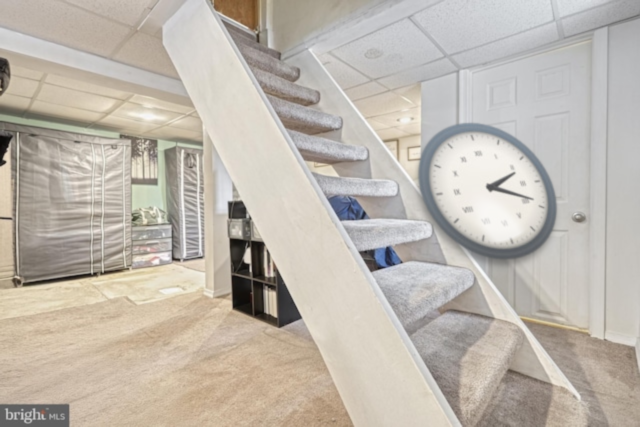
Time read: 2:19
